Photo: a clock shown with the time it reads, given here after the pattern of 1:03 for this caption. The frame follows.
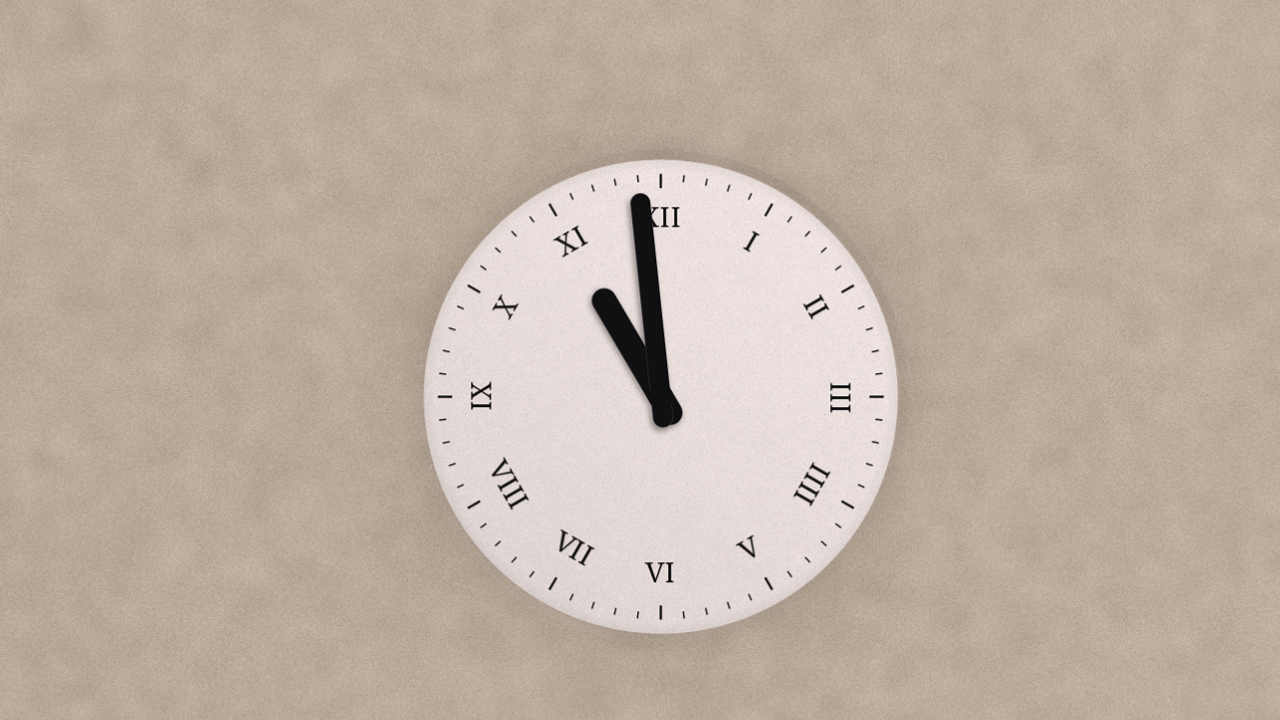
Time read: 10:59
